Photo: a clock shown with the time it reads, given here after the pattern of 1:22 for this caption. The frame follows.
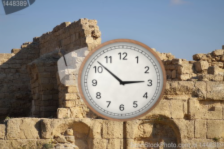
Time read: 2:52
